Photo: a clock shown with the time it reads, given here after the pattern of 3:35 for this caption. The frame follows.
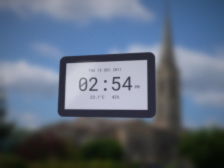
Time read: 2:54
